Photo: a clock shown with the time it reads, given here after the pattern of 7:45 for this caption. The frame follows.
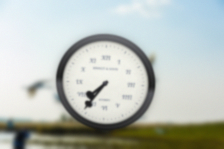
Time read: 7:36
